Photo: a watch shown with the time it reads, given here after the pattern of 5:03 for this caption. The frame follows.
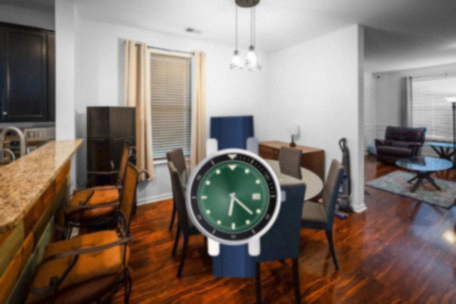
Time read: 6:22
